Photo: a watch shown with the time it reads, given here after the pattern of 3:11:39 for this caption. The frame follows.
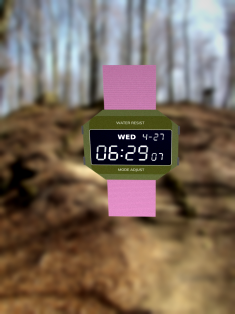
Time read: 6:29:07
